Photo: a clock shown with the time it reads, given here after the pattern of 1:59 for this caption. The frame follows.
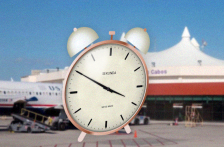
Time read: 3:50
